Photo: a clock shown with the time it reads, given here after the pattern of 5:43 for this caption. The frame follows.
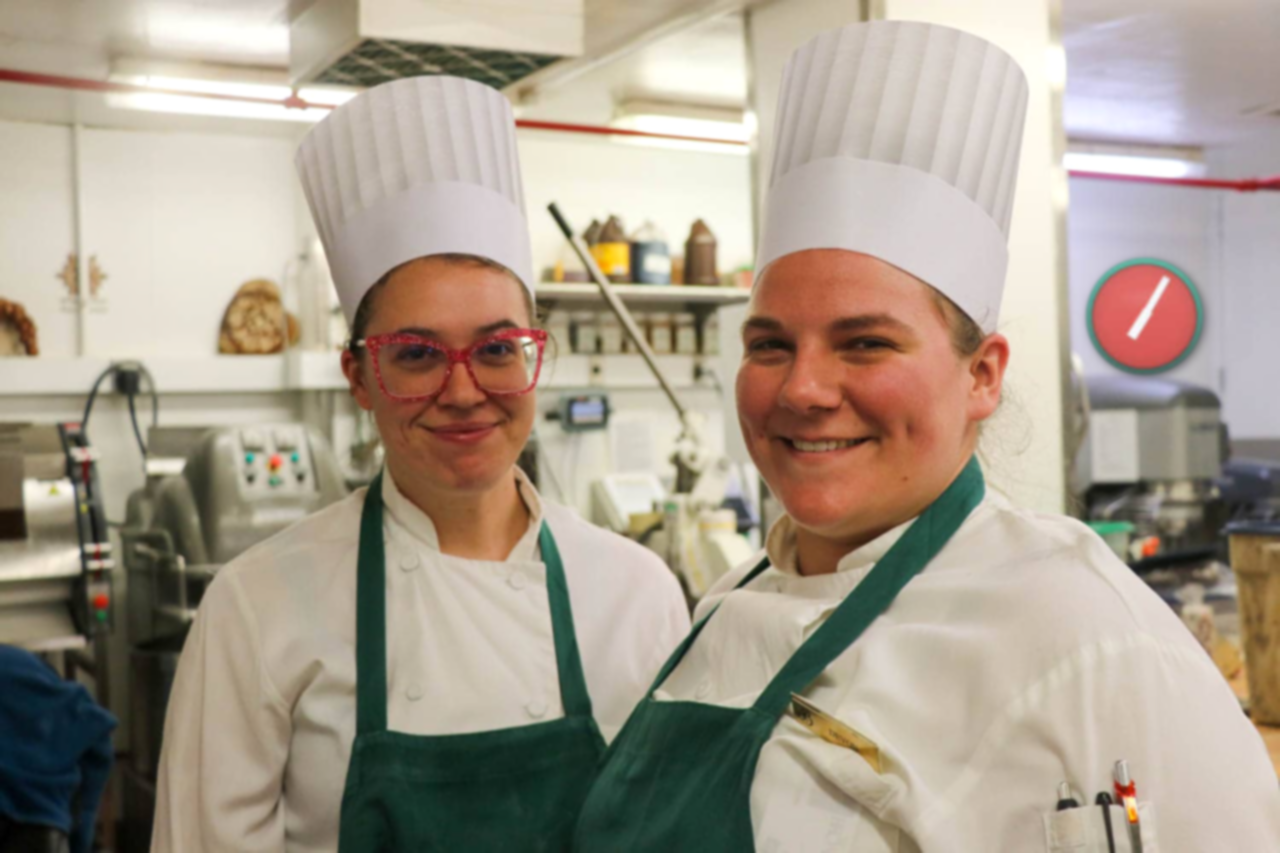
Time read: 7:05
